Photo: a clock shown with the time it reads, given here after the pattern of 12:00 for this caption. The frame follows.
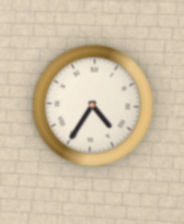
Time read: 4:35
